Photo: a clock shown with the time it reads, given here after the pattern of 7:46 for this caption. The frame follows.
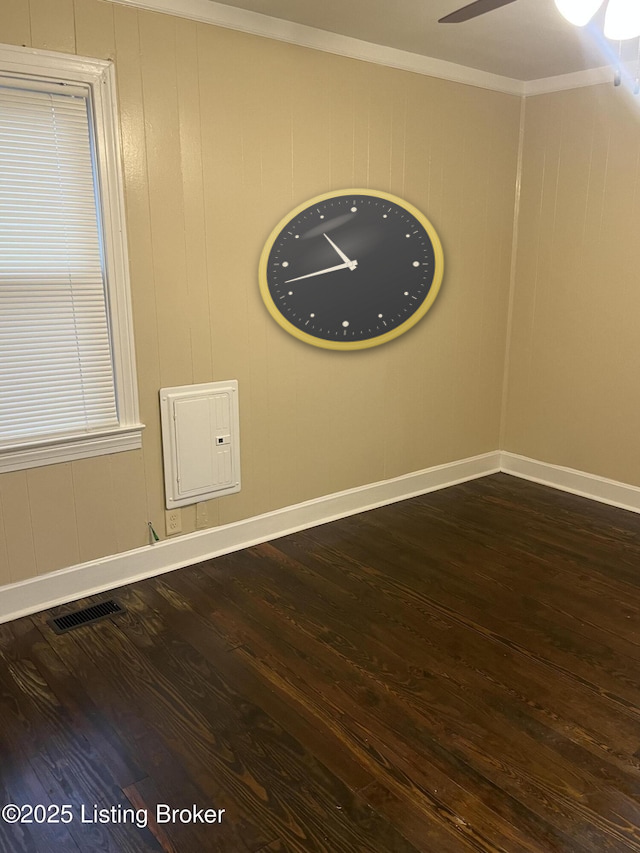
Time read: 10:42
